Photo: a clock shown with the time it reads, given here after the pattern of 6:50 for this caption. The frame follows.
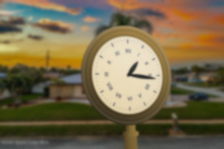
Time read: 1:16
